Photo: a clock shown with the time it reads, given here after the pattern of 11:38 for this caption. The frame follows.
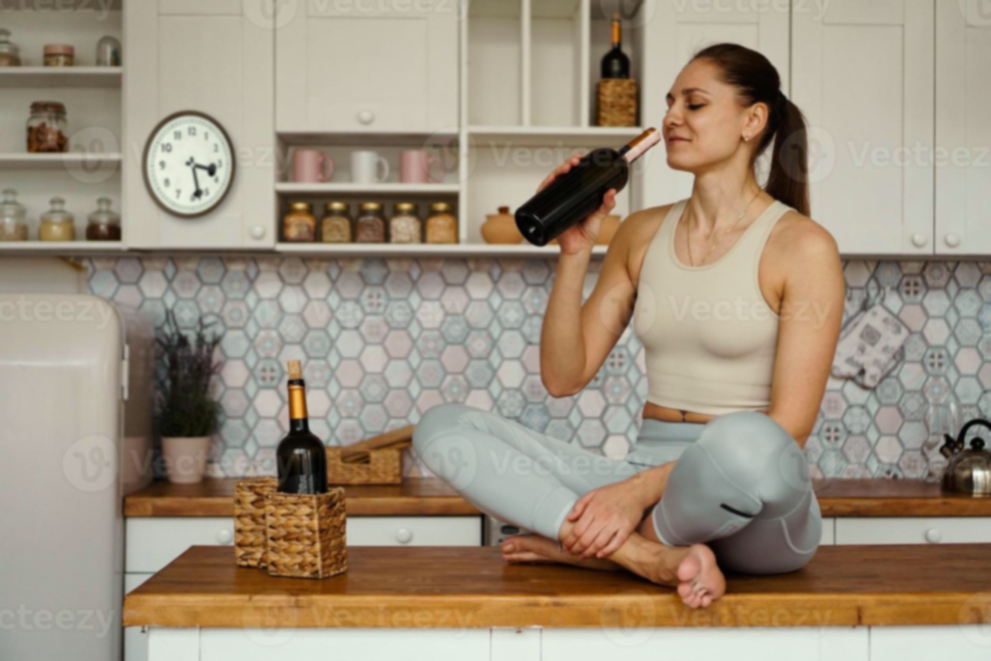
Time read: 3:28
